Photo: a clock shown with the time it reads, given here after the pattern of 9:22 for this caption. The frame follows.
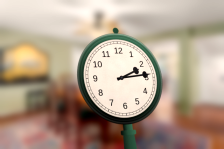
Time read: 2:14
